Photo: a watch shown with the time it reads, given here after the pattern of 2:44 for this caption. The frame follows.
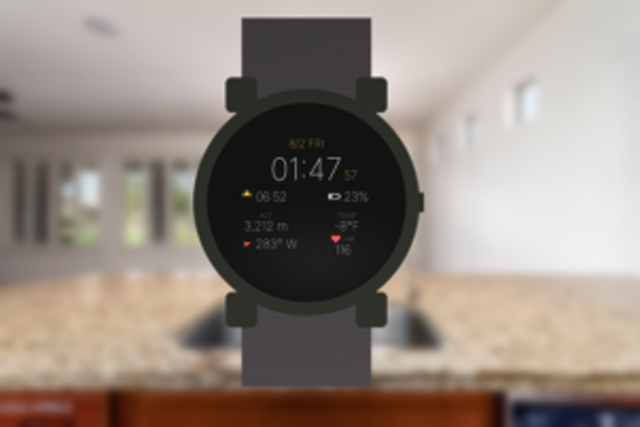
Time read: 1:47
